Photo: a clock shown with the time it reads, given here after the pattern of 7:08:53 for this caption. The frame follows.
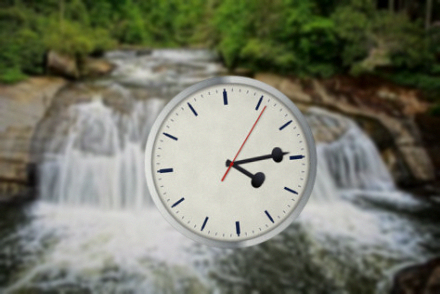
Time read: 4:14:06
